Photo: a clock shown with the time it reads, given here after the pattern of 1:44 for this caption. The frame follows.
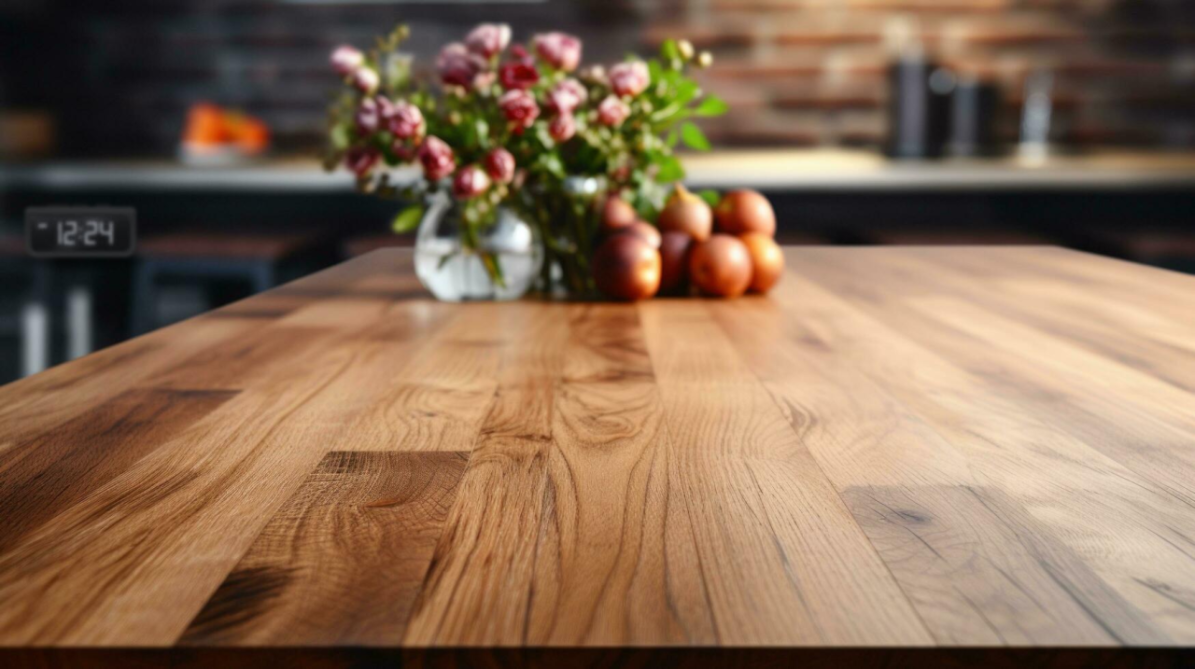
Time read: 12:24
